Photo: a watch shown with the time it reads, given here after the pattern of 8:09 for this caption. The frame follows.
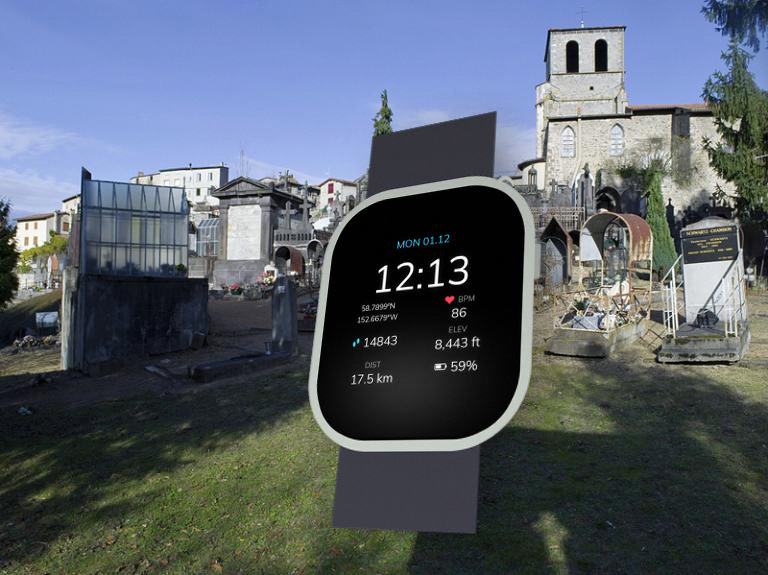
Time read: 12:13
